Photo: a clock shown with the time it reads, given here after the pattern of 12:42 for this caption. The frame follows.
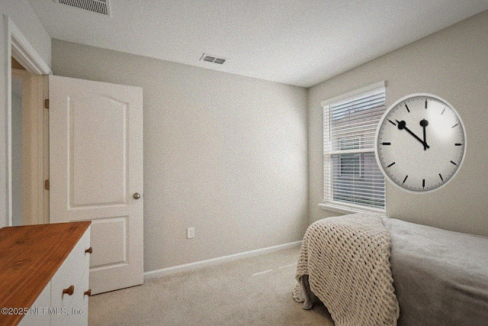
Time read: 11:51
